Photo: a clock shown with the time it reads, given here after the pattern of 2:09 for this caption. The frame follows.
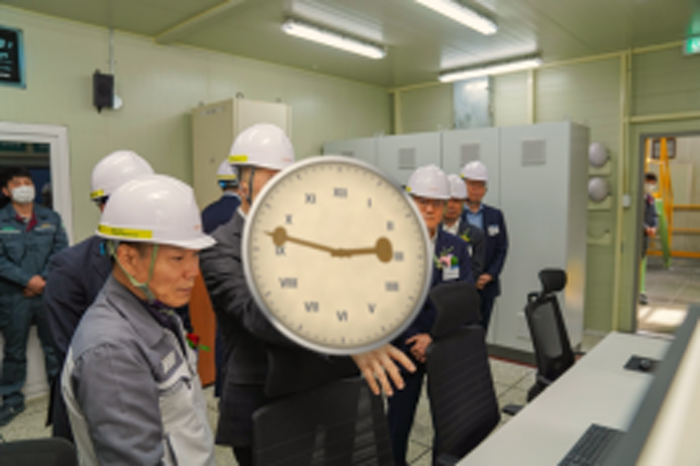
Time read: 2:47
